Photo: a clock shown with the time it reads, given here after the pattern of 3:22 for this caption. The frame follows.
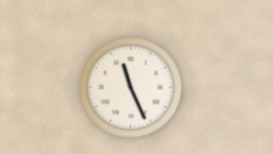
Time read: 11:26
